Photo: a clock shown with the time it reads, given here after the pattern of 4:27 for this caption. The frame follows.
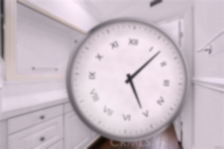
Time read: 5:07
